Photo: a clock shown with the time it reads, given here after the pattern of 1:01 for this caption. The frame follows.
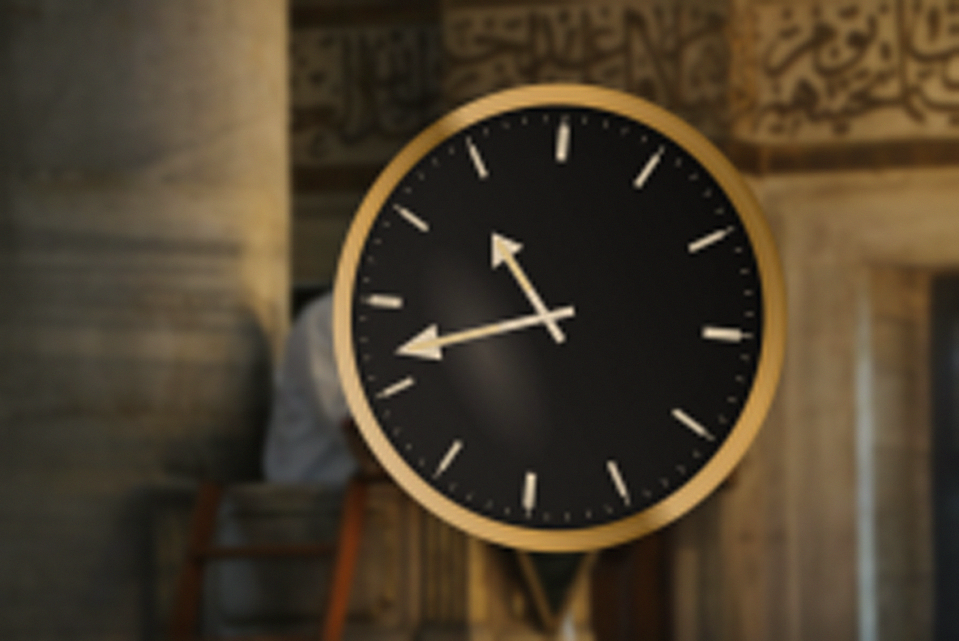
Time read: 10:42
